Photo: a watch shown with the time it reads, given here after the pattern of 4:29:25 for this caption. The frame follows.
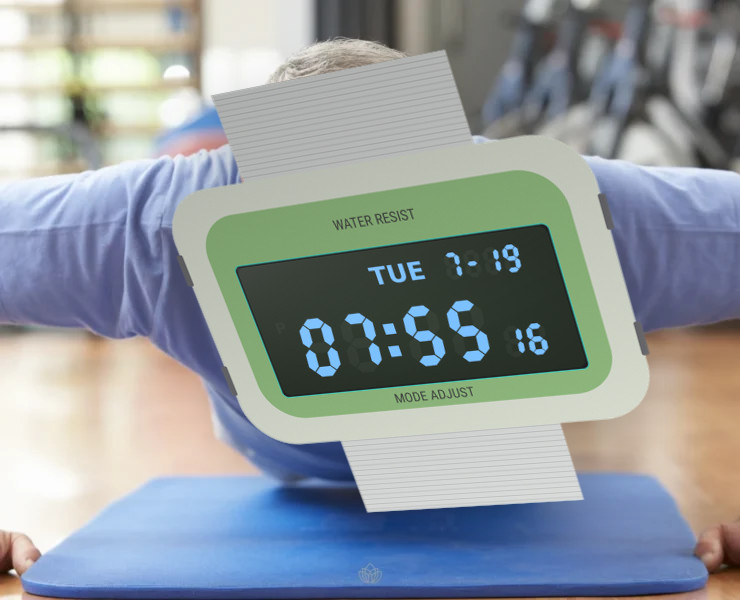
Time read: 7:55:16
